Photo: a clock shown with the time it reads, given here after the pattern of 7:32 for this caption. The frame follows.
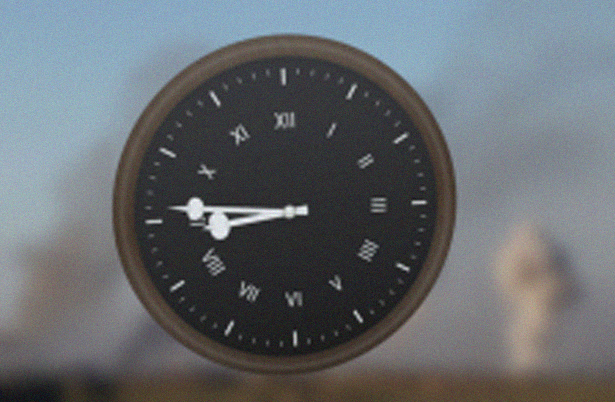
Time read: 8:46
